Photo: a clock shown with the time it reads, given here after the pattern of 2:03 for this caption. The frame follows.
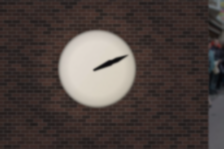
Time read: 2:11
